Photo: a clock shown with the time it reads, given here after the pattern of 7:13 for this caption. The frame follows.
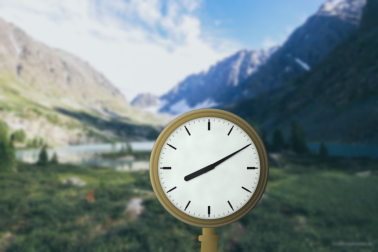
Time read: 8:10
